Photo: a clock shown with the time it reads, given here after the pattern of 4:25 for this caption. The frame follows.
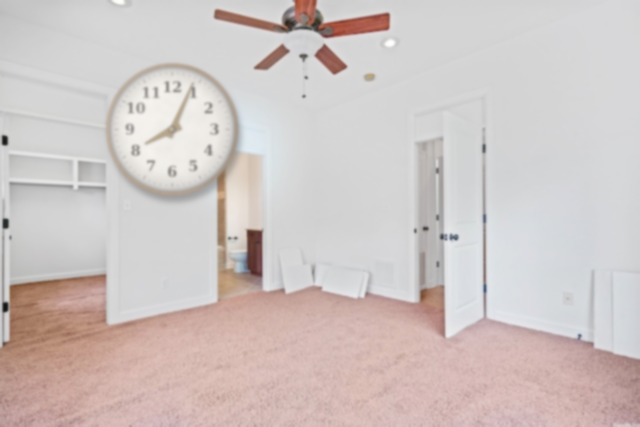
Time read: 8:04
